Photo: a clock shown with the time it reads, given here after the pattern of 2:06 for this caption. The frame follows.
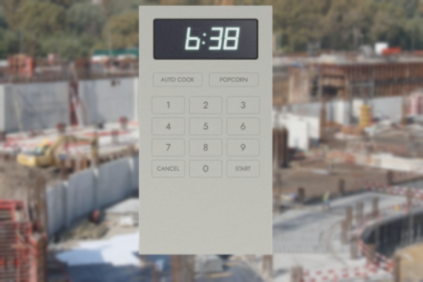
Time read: 6:38
